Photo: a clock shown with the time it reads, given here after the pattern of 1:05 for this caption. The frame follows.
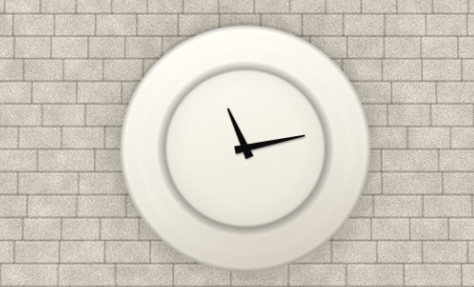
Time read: 11:13
